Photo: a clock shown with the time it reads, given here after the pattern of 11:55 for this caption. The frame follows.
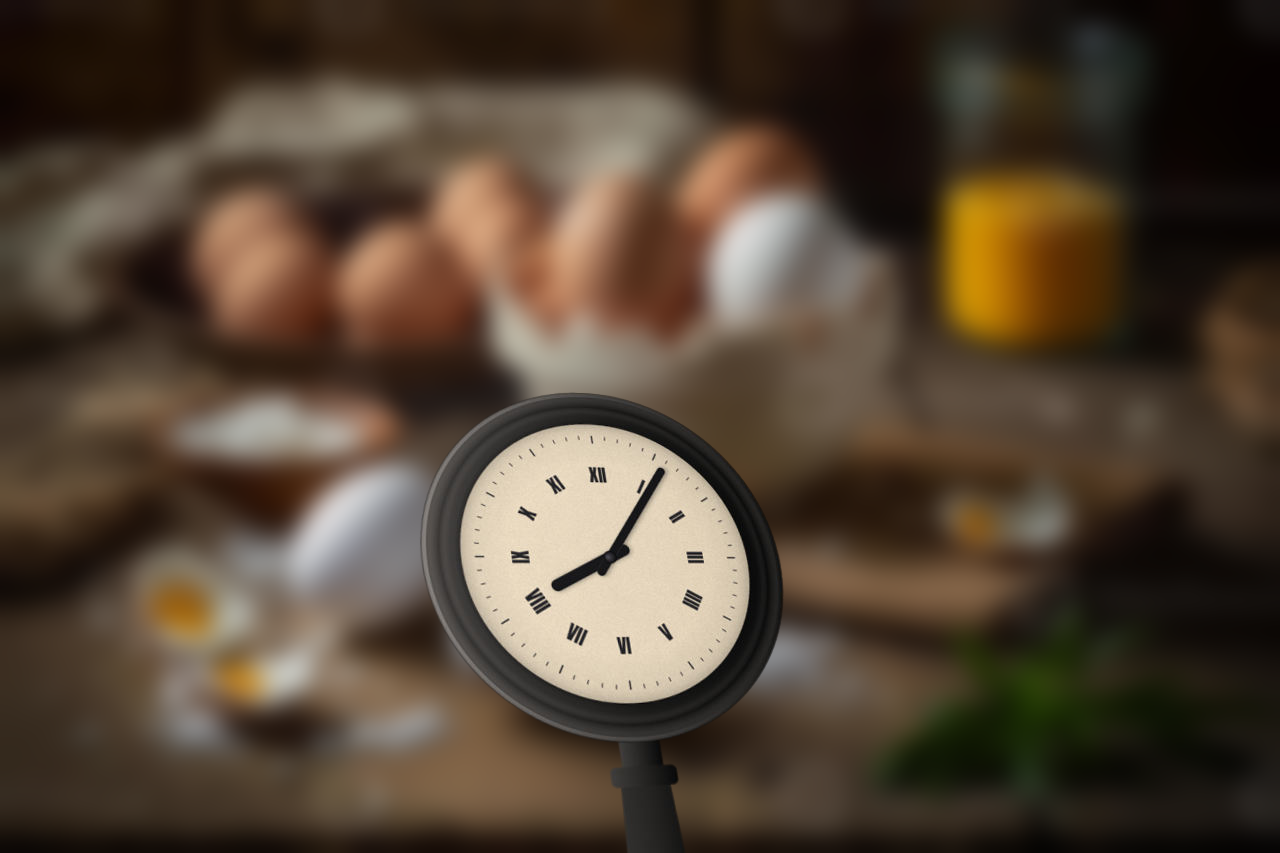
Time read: 8:06
